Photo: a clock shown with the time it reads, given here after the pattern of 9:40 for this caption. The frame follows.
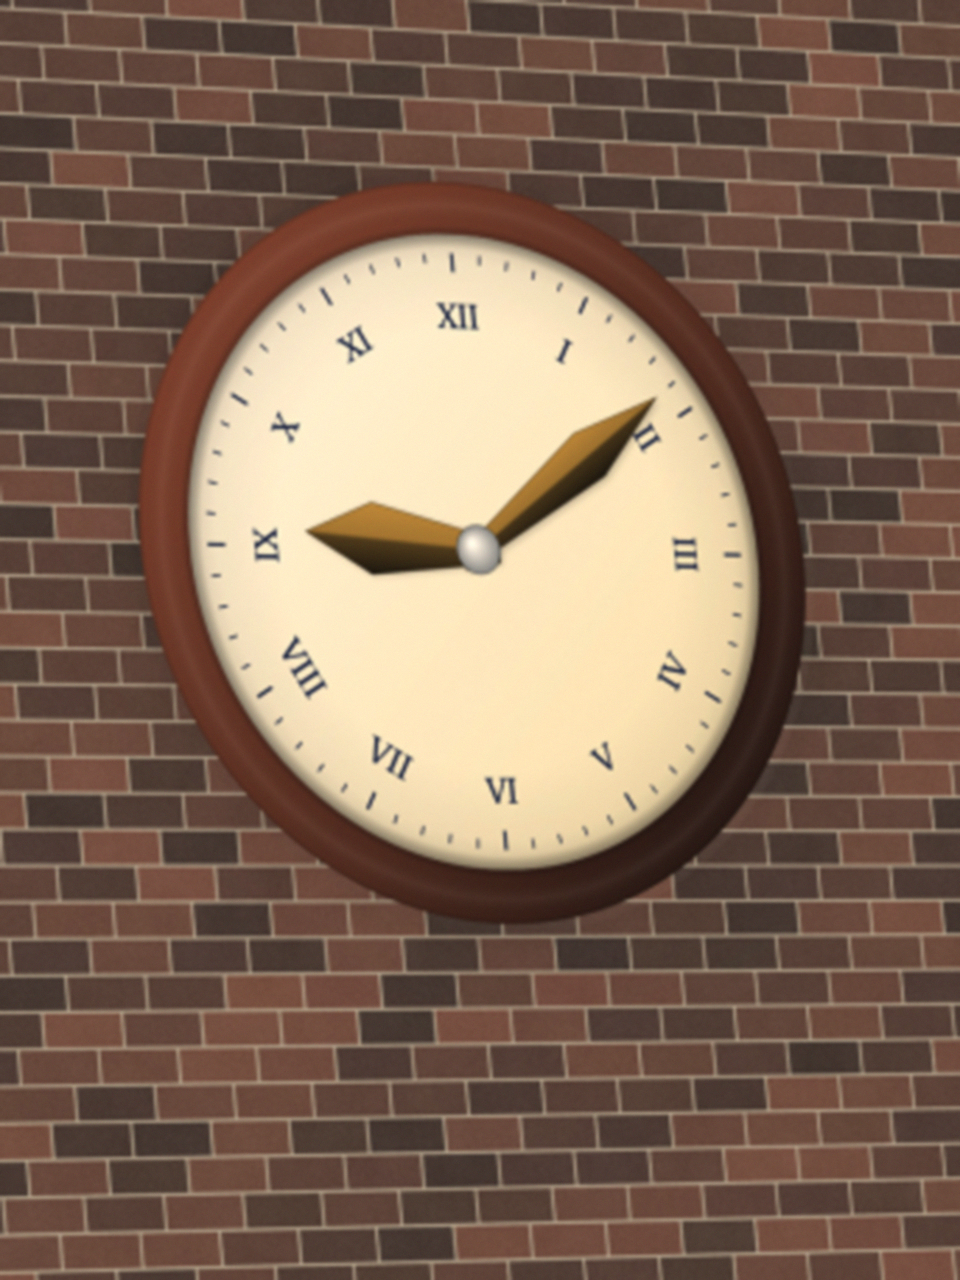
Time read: 9:09
